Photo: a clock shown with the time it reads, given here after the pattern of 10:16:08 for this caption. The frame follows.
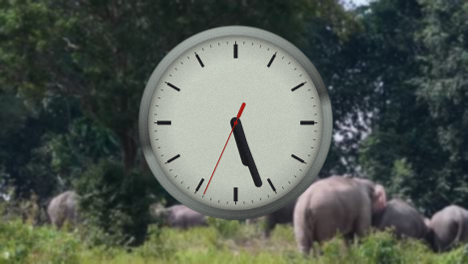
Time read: 5:26:34
